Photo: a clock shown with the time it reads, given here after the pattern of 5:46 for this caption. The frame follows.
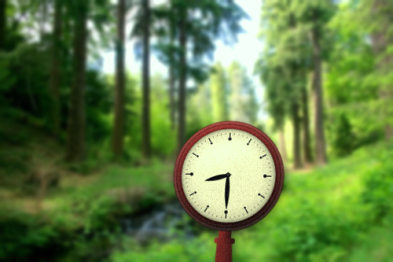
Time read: 8:30
